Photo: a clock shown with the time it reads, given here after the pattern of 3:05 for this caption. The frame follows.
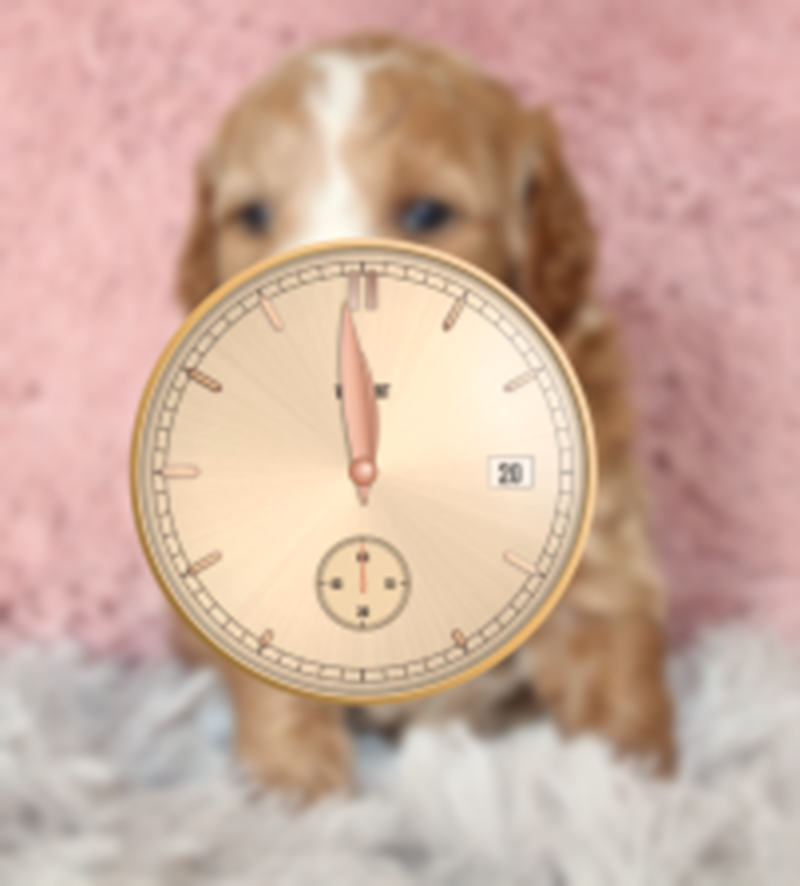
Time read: 11:59
